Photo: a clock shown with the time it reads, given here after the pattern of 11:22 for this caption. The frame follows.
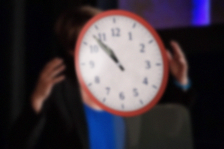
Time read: 10:53
